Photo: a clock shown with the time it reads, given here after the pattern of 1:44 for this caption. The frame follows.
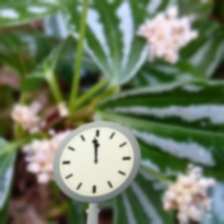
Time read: 11:59
